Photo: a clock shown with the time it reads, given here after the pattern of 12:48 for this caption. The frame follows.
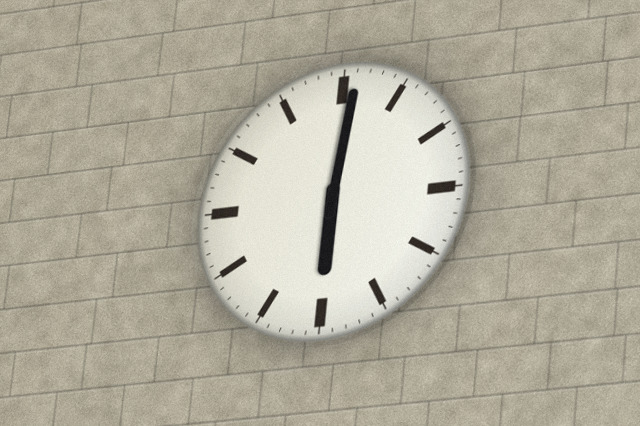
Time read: 6:01
